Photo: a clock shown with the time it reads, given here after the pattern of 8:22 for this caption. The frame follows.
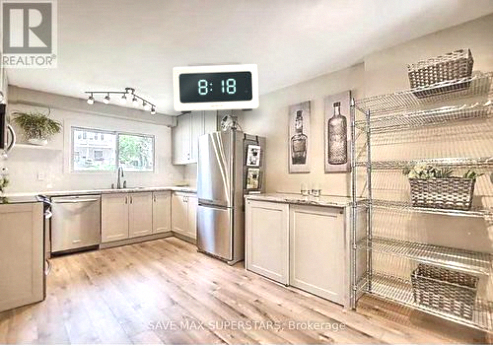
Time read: 8:18
